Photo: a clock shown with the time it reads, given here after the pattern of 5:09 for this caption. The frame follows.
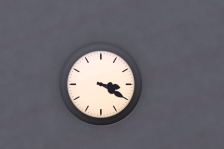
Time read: 3:20
